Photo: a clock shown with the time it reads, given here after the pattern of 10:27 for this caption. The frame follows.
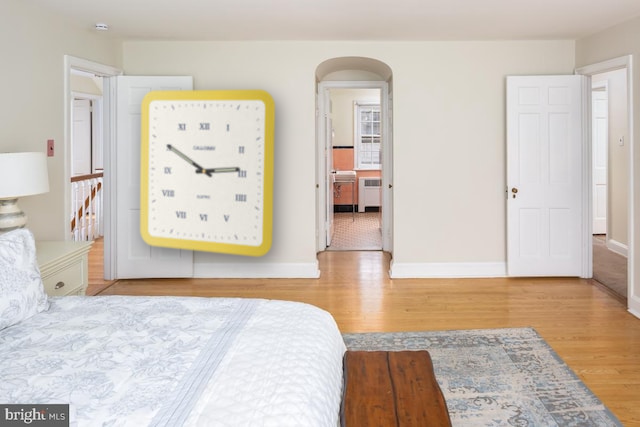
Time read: 2:50
